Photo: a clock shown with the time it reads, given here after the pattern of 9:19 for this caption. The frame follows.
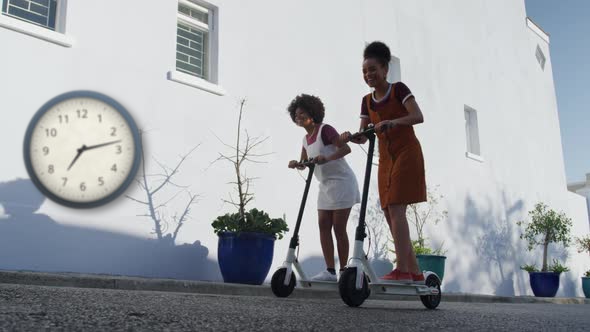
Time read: 7:13
